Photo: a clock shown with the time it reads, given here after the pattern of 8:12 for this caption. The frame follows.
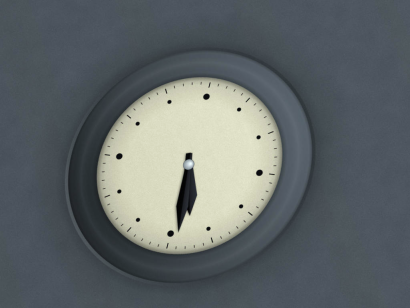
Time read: 5:29
